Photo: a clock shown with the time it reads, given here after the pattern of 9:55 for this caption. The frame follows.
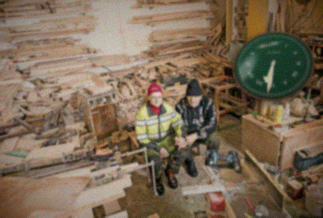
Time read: 6:31
